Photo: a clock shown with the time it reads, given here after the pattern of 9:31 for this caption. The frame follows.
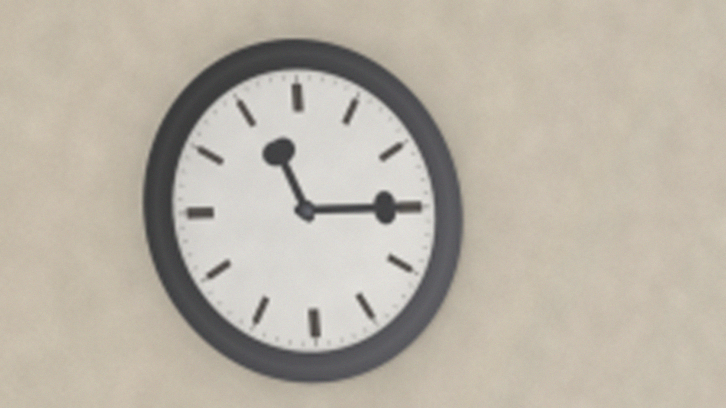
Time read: 11:15
